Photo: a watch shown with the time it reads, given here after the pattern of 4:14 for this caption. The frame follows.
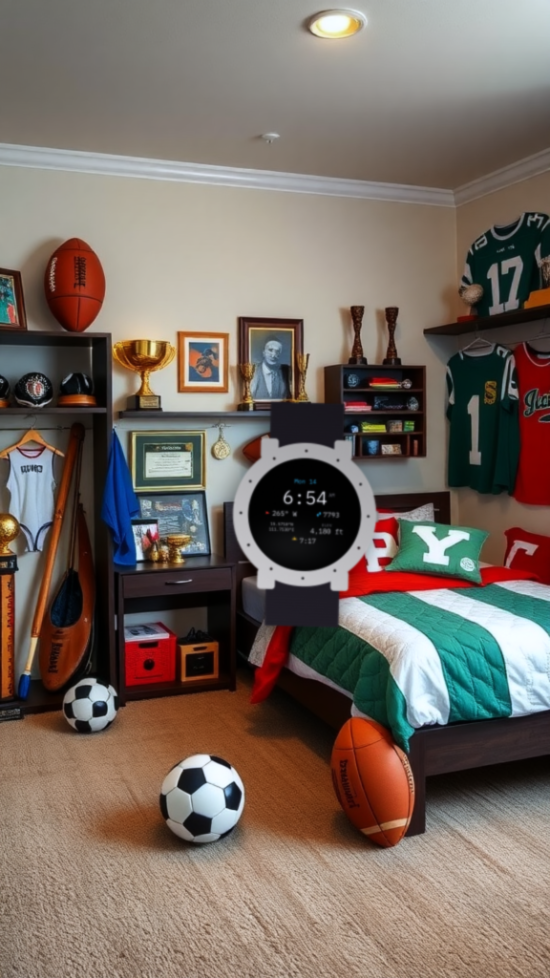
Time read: 6:54
